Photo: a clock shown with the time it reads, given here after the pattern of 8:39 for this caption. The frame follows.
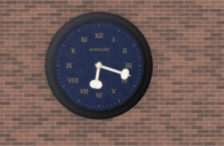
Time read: 6:18
